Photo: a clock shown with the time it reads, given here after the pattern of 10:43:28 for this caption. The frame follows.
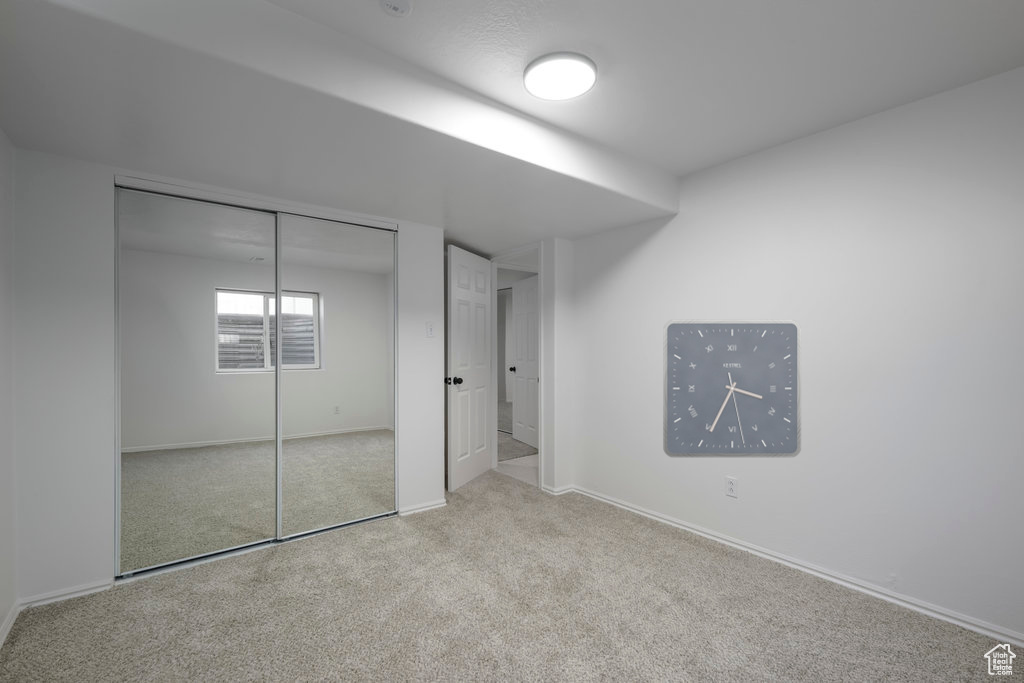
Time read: 3:34:28
